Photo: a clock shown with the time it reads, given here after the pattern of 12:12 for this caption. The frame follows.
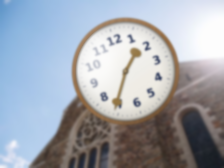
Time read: 1:36
